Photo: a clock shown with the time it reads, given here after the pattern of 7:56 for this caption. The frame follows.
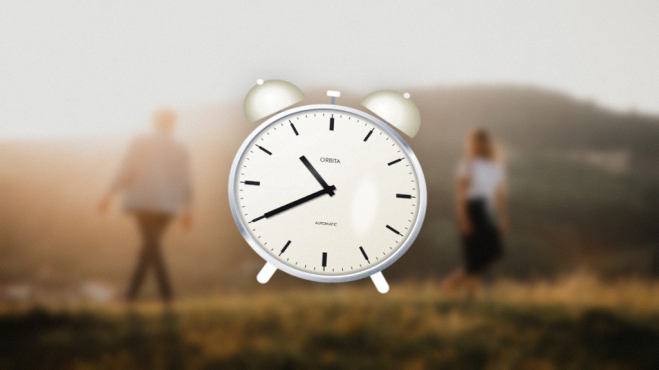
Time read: 10:40
